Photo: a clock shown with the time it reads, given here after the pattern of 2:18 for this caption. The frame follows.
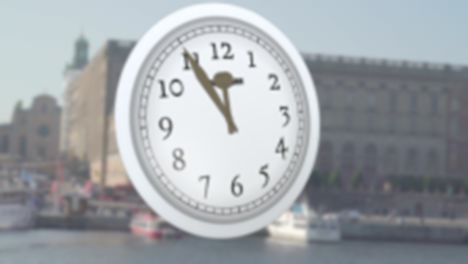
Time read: 11:55
